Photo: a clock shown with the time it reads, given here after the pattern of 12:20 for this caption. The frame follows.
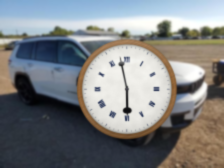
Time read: 5:58
